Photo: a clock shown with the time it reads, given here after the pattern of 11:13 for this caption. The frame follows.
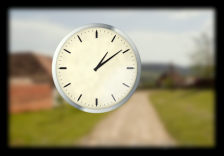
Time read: 1:09
